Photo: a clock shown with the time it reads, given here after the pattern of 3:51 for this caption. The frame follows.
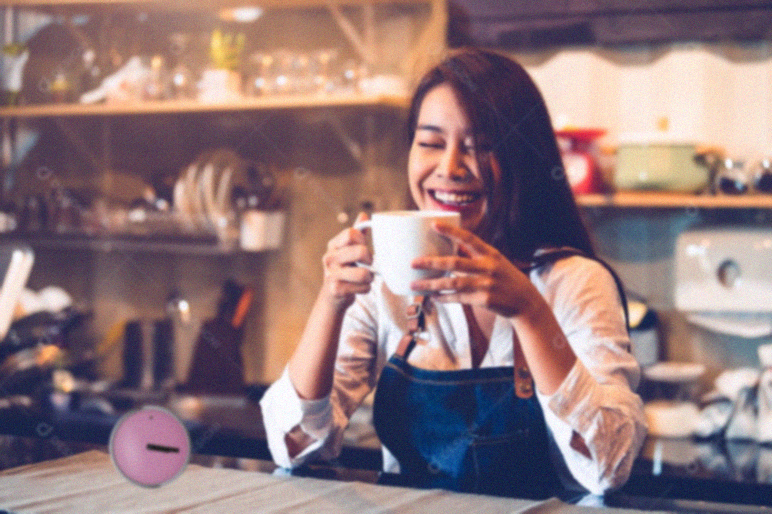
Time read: 3:16
